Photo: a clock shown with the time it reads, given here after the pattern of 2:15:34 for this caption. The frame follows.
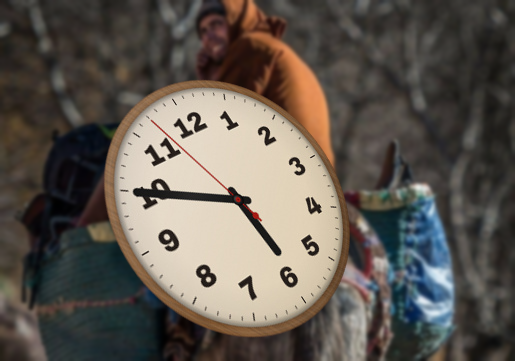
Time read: 5:49:57
